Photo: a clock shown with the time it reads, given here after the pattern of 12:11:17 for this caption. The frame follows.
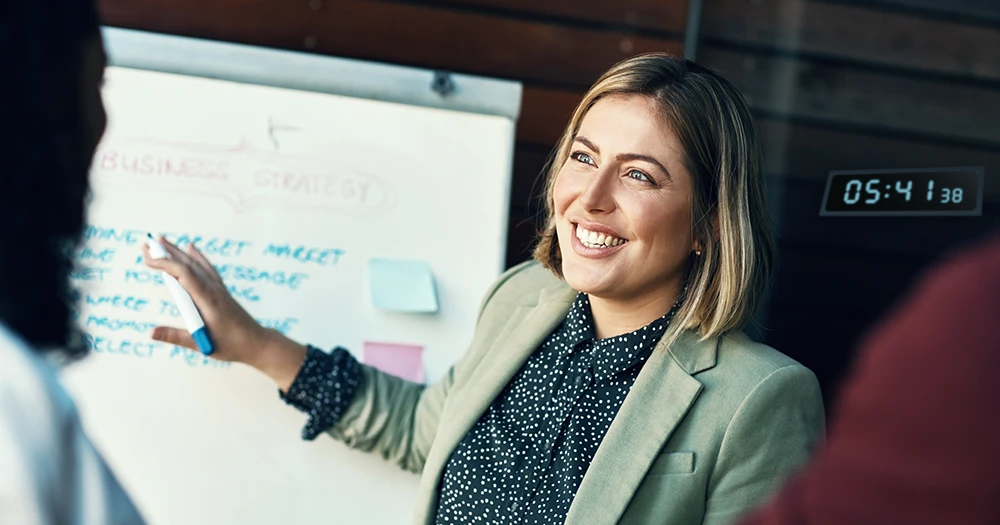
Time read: 5:41:38
